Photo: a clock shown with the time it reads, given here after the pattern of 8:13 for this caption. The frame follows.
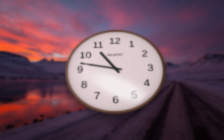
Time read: 10:47
